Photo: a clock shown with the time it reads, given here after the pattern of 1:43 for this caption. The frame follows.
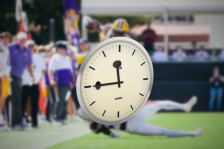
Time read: 11:45
